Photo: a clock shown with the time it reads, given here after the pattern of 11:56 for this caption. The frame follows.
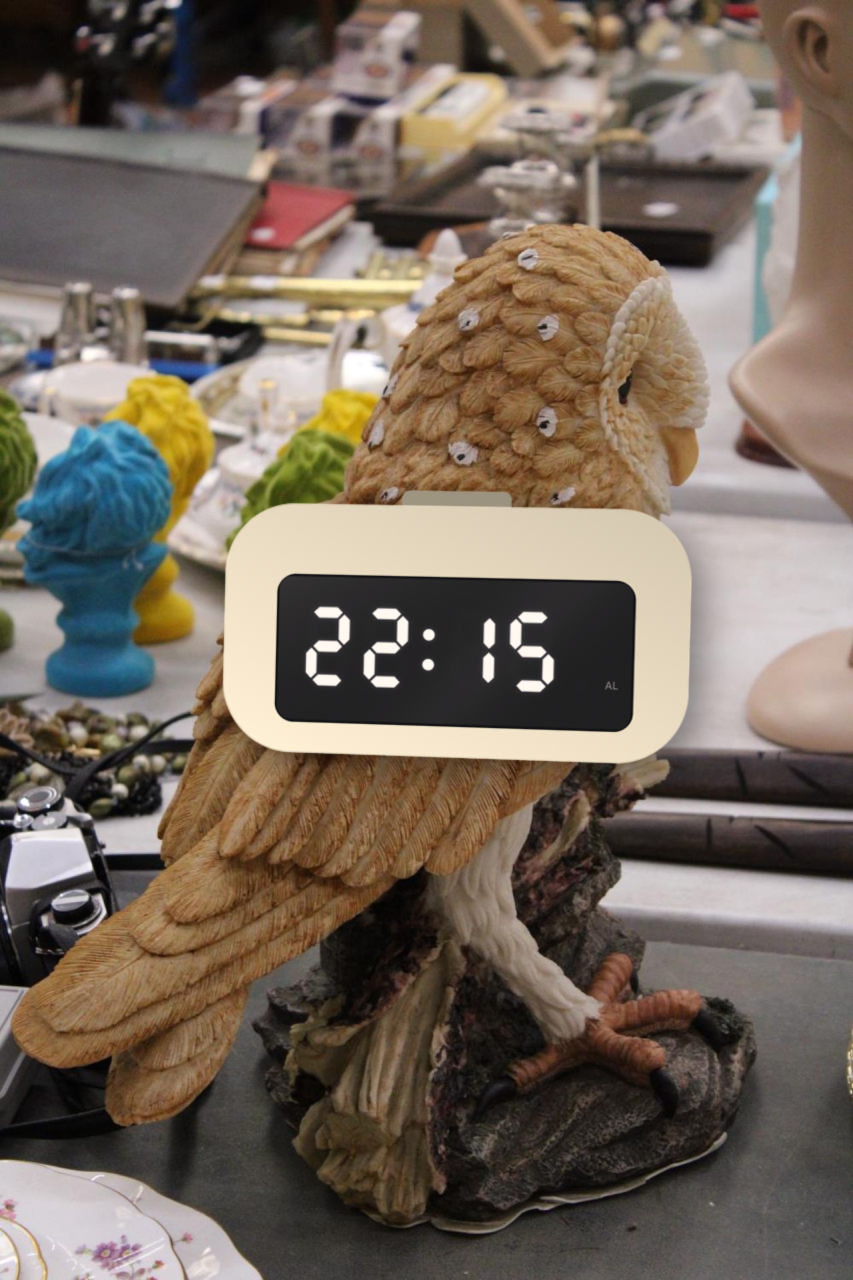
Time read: 22:15
